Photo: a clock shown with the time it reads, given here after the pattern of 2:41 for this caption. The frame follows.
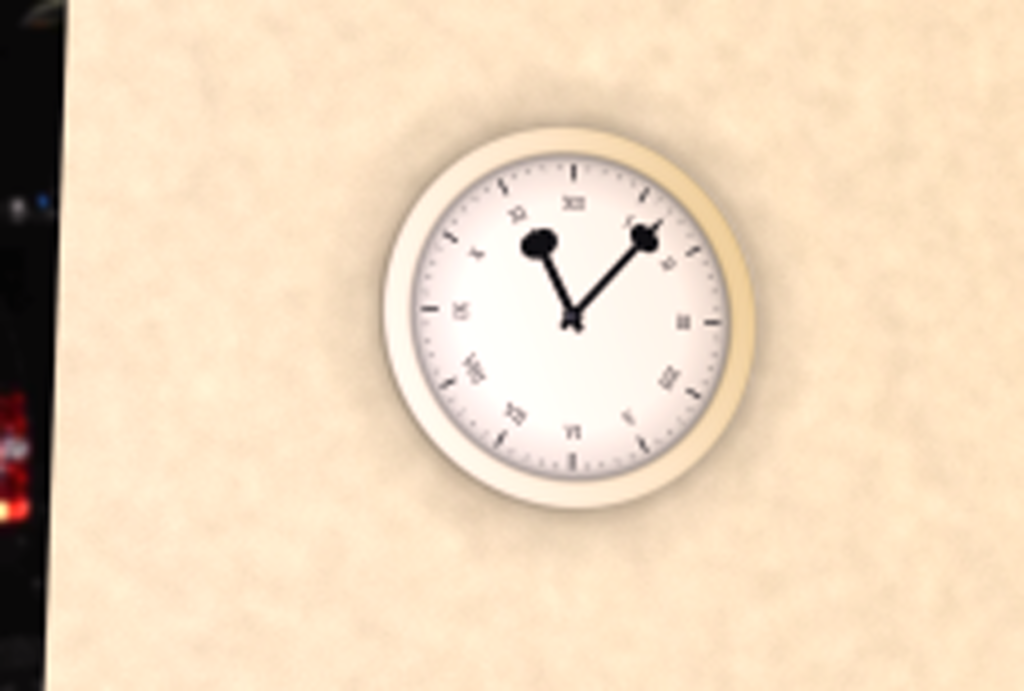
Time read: 11:07
